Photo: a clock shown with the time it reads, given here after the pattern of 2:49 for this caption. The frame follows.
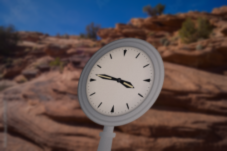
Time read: 3:47
